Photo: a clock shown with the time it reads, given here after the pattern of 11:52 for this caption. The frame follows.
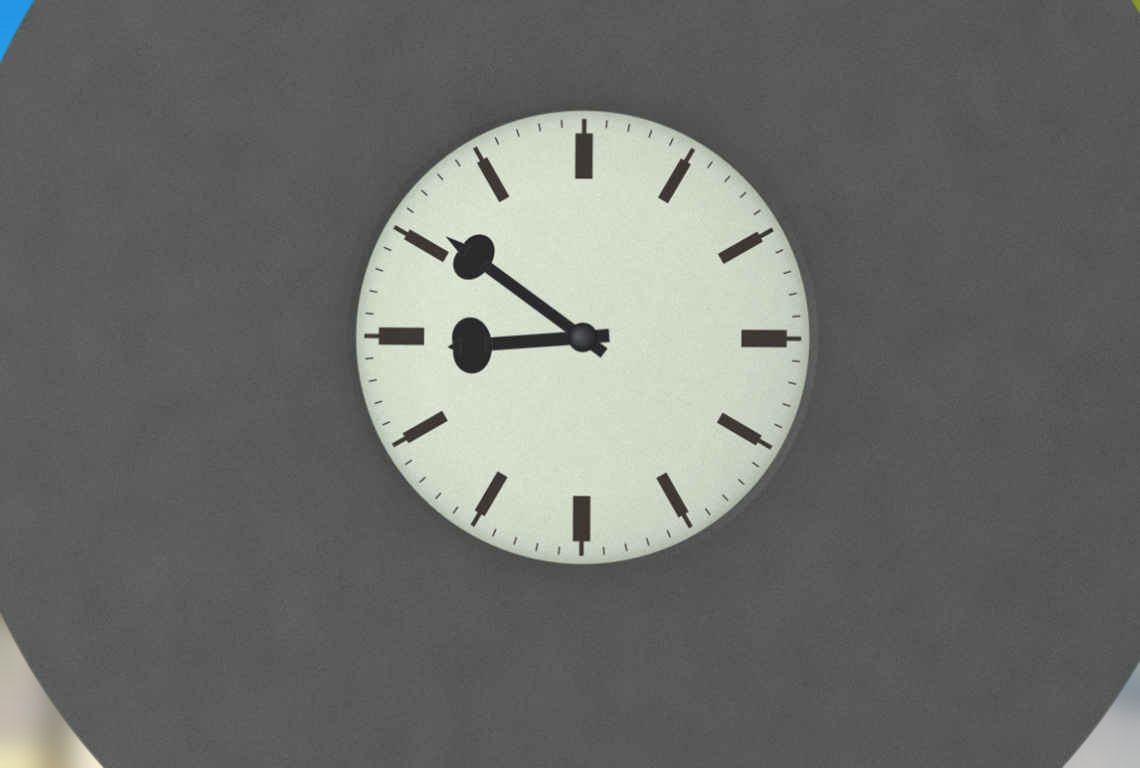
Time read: 8:51
